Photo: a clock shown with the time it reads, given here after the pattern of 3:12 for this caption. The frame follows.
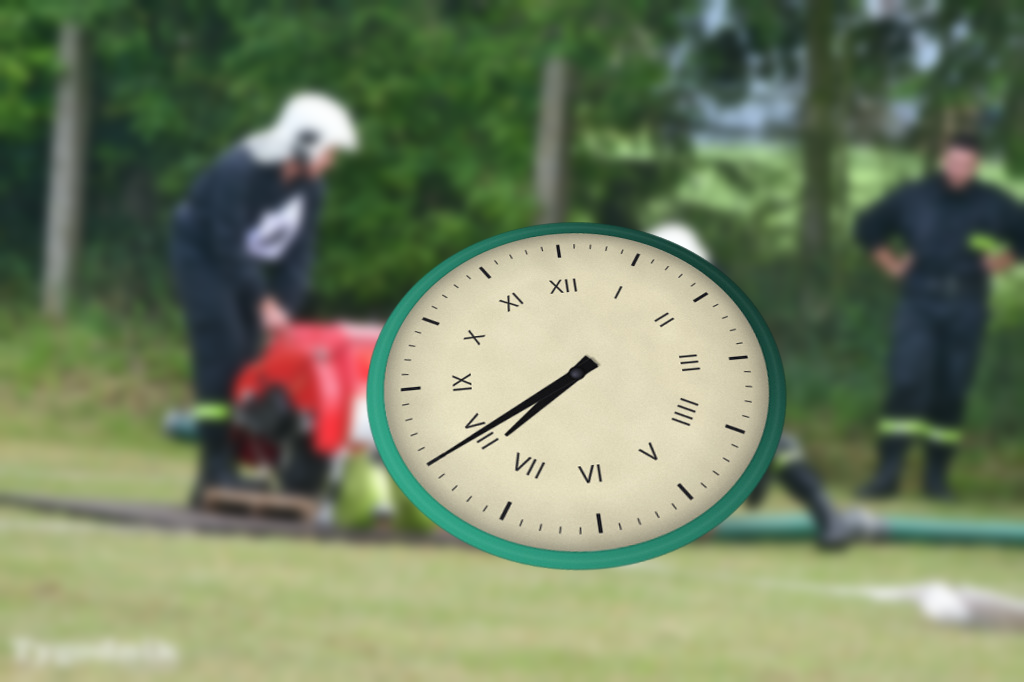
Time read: 7:40
